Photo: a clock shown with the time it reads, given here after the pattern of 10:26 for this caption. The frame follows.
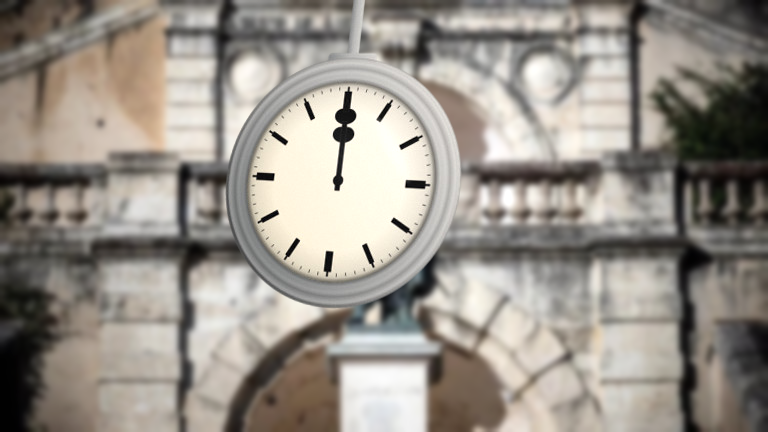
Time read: 12:00
